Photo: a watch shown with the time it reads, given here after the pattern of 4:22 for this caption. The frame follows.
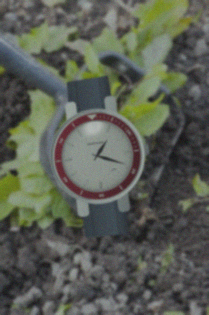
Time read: 1:19
